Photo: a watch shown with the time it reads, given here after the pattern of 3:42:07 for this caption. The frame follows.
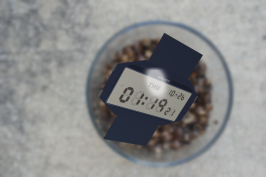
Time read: 1:19:21
